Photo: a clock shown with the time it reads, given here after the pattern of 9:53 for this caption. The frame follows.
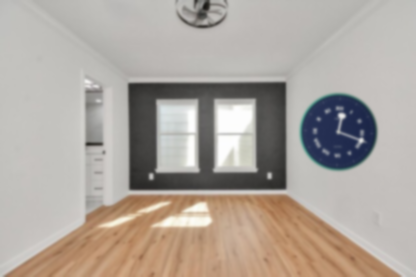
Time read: 12:18
